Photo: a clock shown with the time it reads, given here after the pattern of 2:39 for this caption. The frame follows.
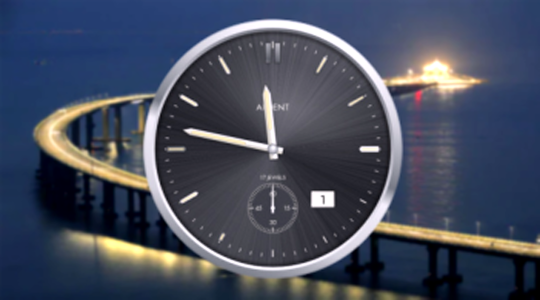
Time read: 11:47
